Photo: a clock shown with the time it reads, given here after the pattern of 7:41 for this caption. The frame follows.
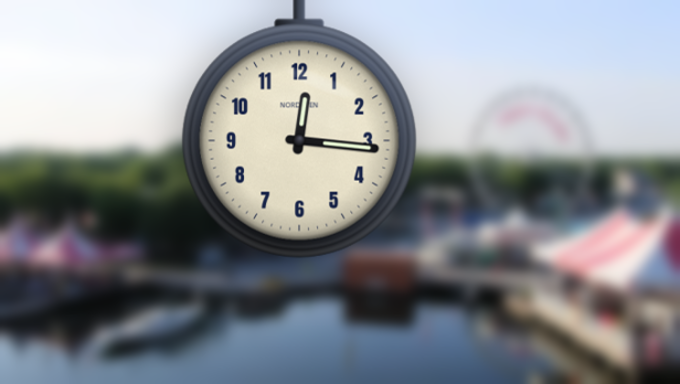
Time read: 12:16
